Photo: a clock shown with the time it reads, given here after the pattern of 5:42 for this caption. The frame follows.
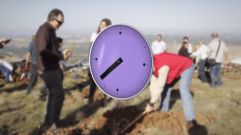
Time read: 7:38
